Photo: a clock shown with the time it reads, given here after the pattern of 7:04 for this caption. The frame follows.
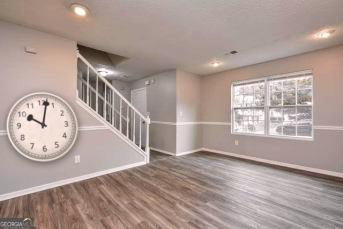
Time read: 10:02
